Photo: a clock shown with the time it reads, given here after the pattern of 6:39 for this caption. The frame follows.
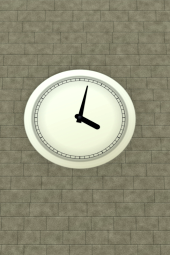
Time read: 4:02
